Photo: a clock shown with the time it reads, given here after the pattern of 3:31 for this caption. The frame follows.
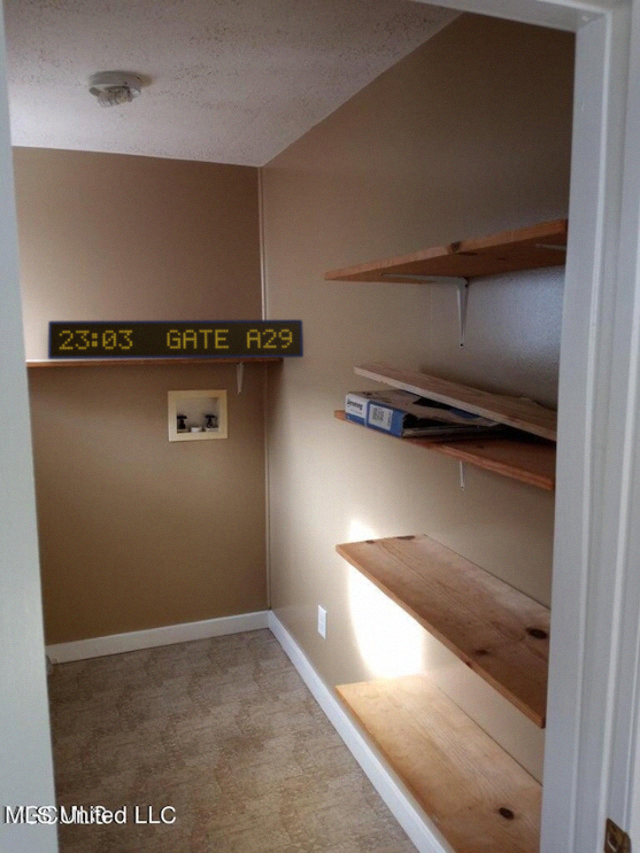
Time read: 23:03
